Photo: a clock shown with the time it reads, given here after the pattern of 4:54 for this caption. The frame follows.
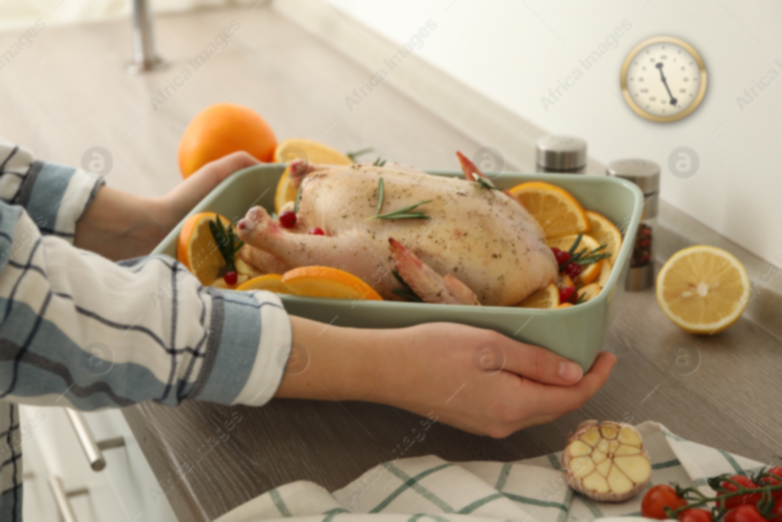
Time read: 11:26
